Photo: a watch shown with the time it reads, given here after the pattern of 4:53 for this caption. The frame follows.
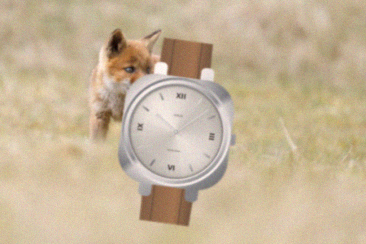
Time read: 10:08
